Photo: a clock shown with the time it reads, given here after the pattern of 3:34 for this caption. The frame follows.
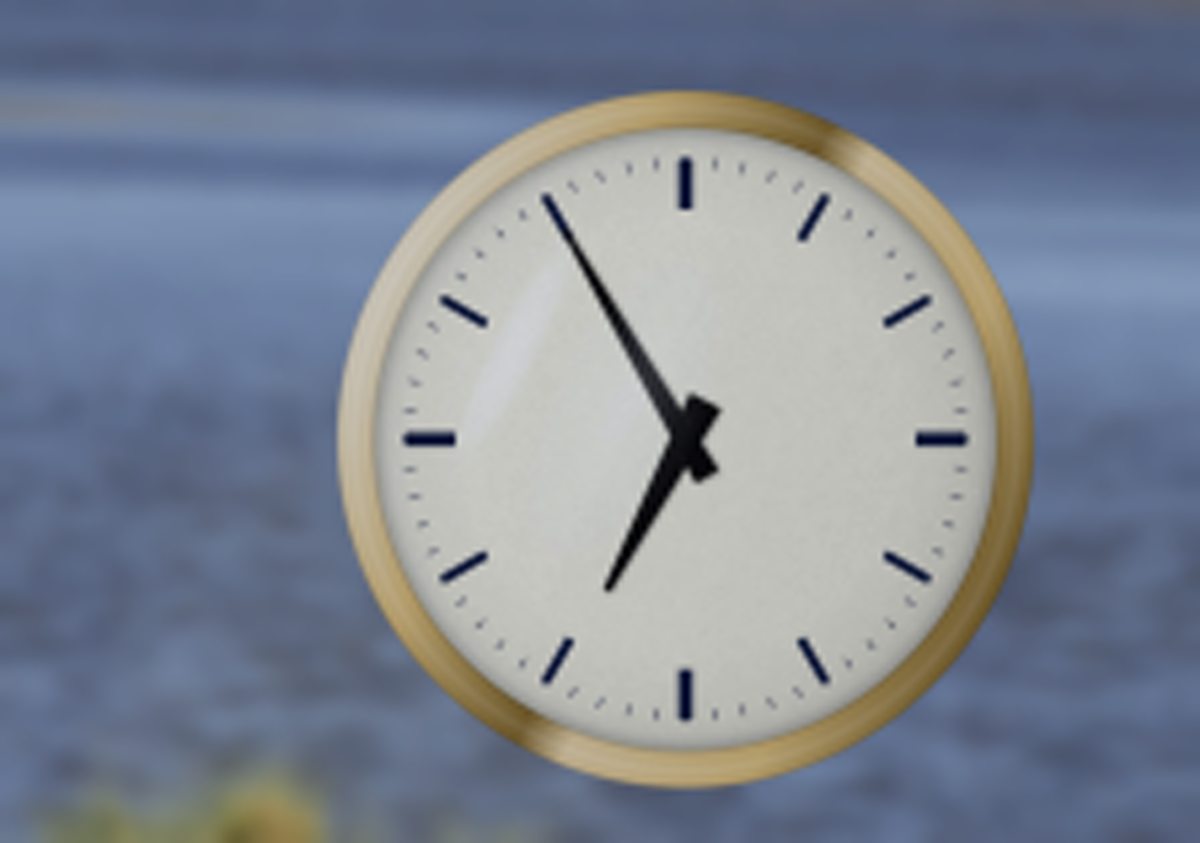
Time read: 6:55
